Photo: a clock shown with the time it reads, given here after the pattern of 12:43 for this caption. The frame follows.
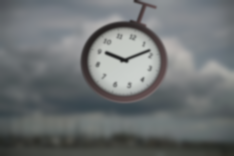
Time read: 9:08
